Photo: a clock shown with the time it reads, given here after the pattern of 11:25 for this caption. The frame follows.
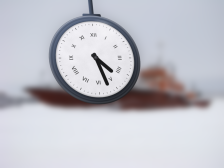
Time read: 4:27
